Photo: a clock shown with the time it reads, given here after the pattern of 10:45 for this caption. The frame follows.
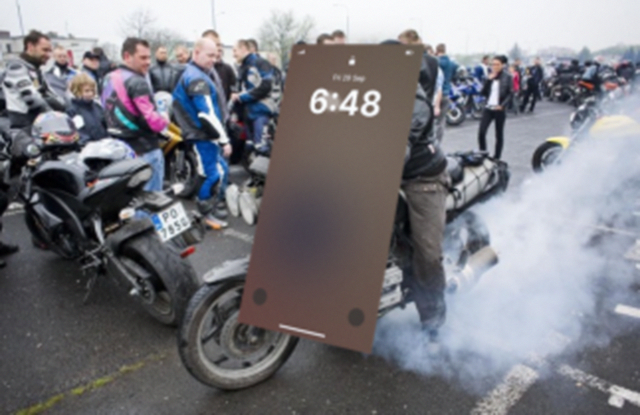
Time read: 6:48
